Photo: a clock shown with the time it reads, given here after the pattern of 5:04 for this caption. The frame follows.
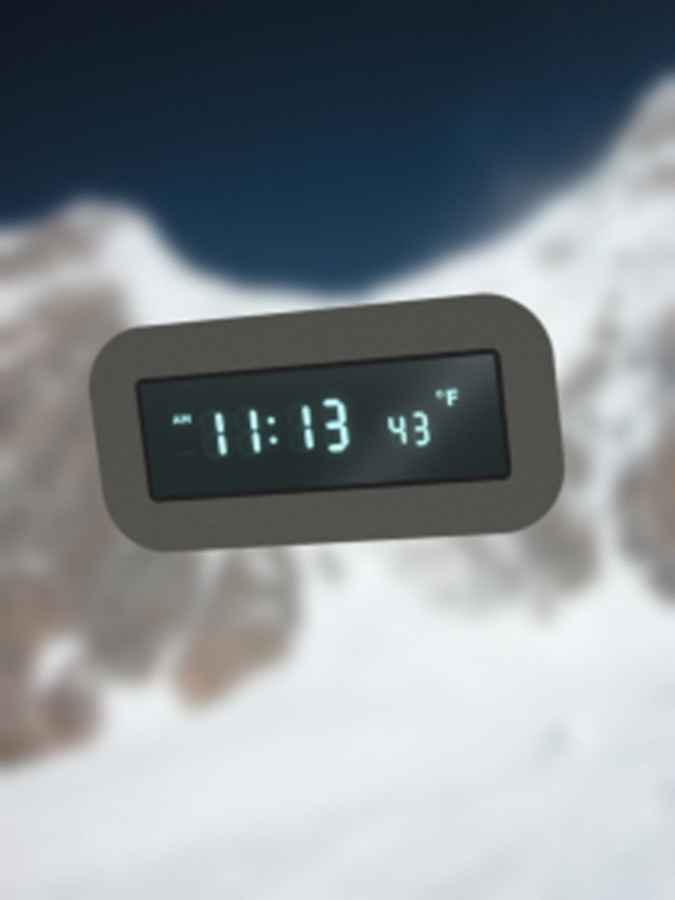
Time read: 11:13
